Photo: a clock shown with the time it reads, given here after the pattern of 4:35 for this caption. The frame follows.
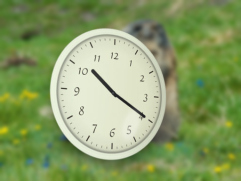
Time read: 10:20
